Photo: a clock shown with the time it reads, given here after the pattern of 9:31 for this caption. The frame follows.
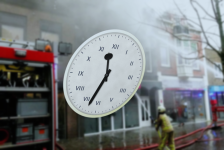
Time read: 11:33
